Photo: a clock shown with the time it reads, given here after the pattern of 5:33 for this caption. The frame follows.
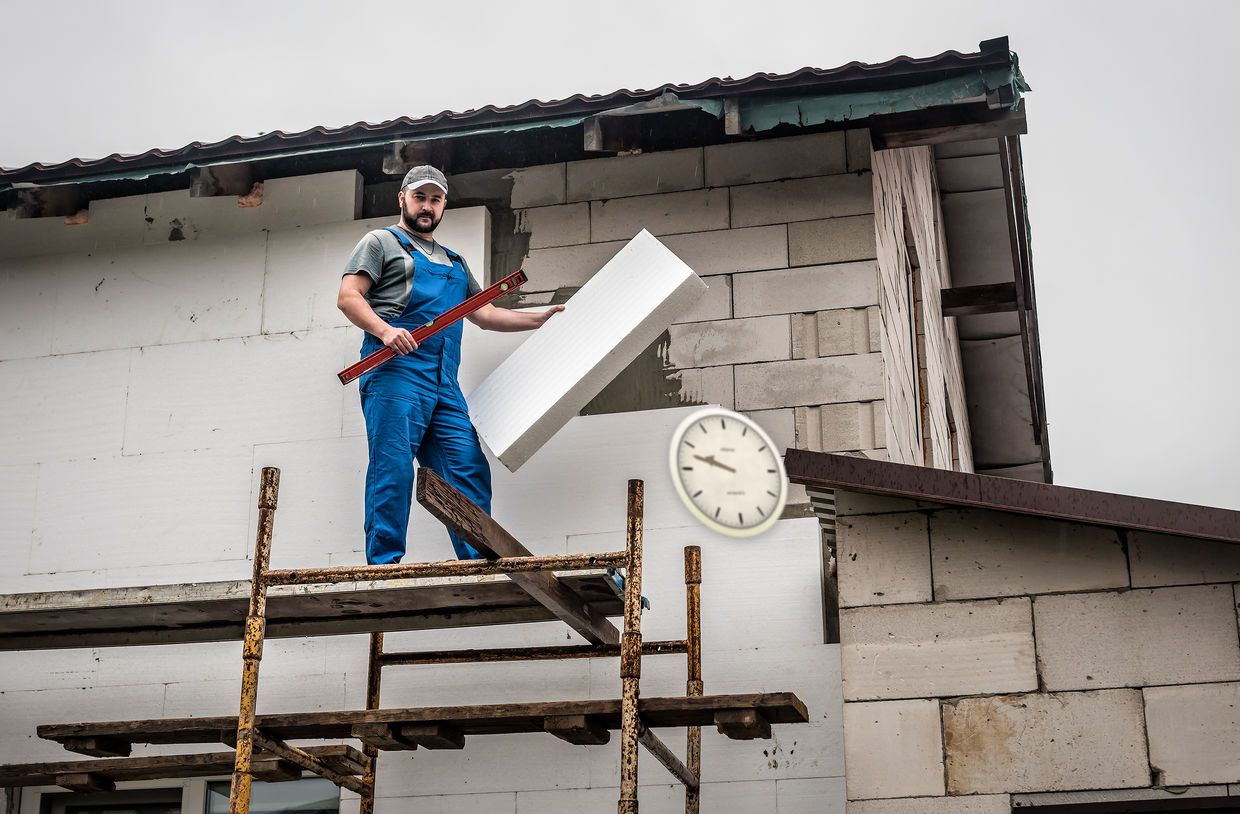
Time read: 9:48
